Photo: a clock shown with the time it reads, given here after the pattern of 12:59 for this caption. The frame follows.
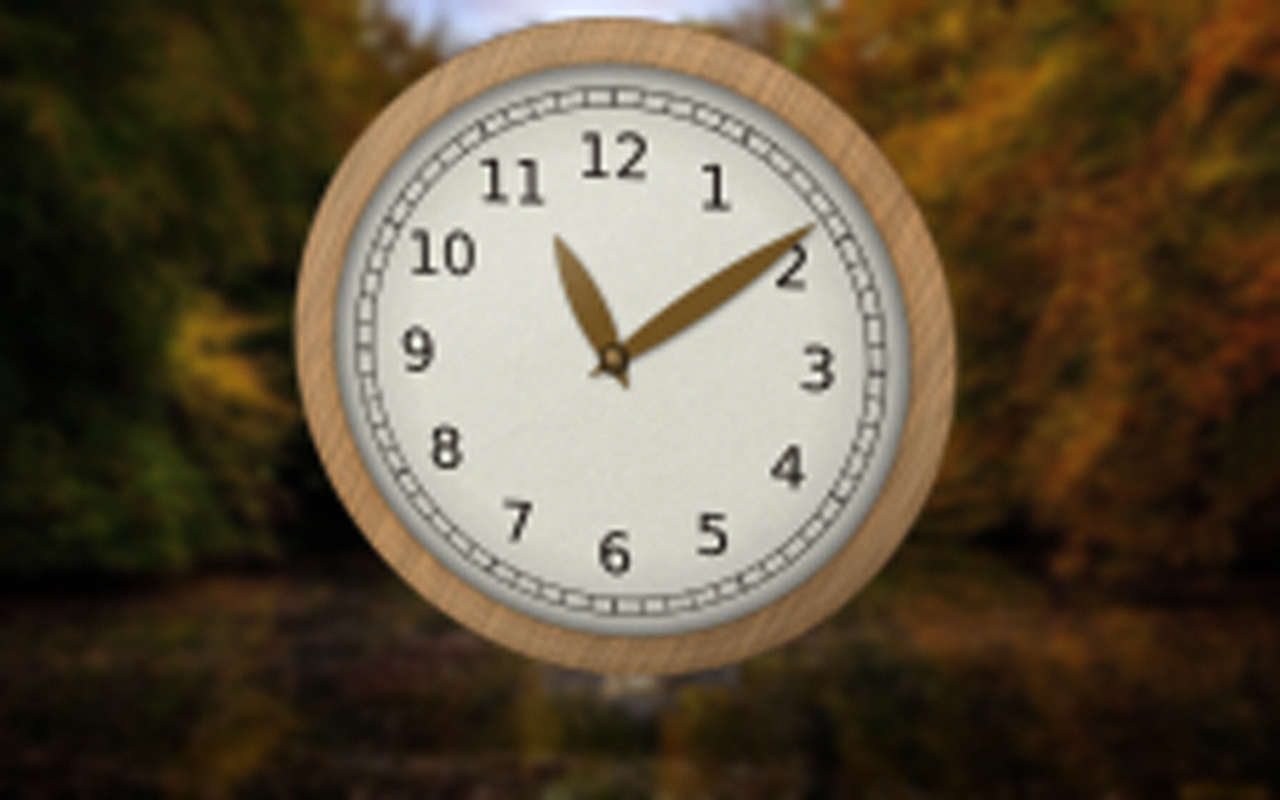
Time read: 11:09
